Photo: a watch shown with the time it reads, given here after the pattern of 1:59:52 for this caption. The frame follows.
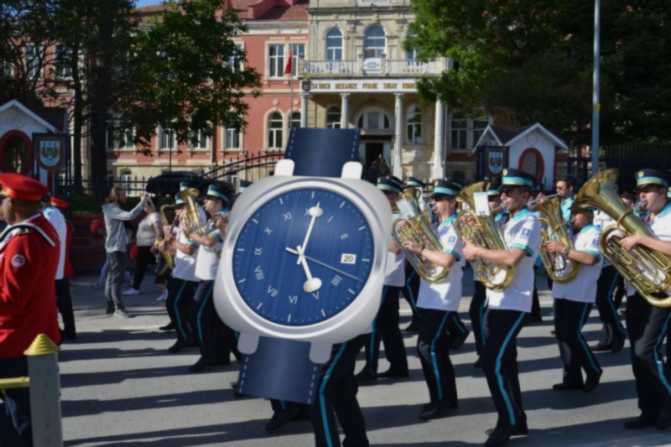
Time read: 5:01:18
